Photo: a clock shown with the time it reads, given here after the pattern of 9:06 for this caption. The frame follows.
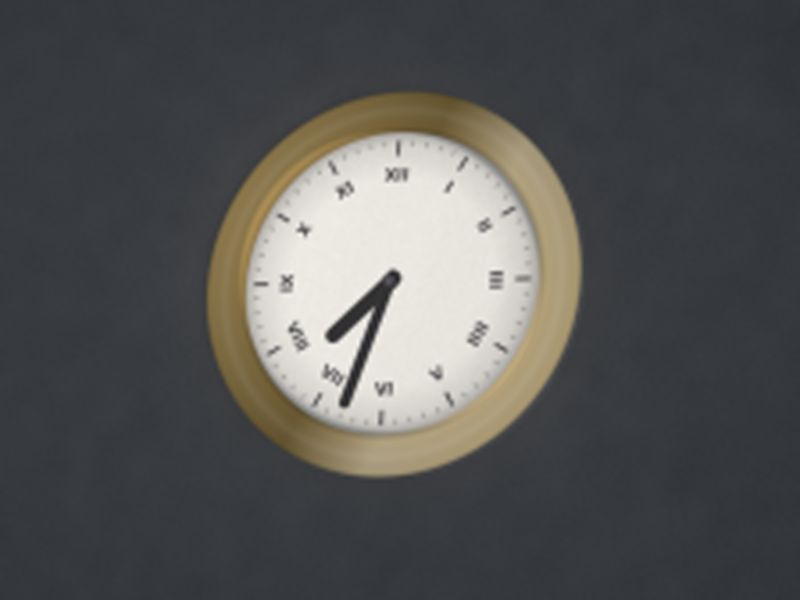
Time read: 7:33
